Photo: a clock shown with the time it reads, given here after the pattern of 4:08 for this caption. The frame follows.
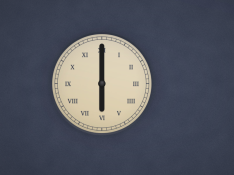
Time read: 6:00
